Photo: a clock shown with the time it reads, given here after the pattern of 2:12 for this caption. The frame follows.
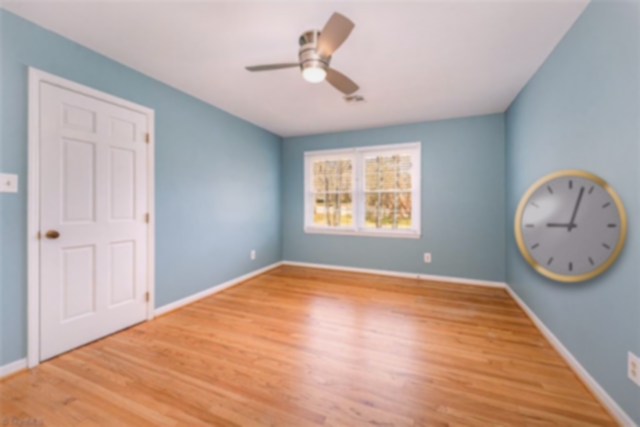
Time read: 9:03
